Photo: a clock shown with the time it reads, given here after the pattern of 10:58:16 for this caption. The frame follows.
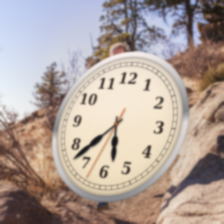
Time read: 5:37:33
